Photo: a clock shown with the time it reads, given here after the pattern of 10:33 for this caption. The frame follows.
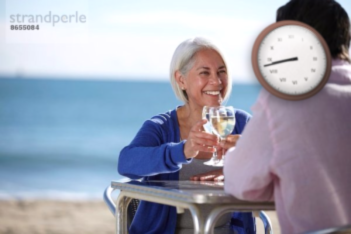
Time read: 8:43
